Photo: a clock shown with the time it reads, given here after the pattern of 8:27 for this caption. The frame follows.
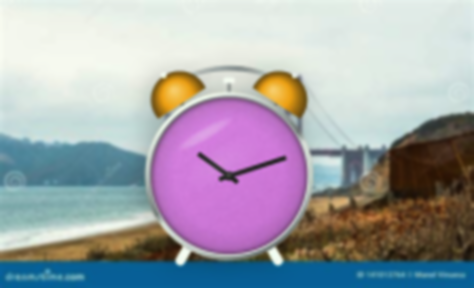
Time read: 10:12
